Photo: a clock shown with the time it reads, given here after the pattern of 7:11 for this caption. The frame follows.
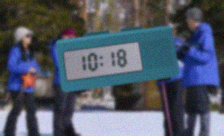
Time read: 10:18
